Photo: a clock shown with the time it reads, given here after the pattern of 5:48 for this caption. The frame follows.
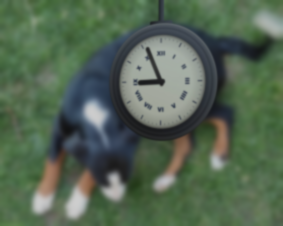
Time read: 8:56
